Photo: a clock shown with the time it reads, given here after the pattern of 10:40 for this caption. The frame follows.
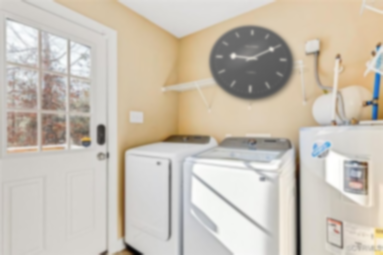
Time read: 9:10
